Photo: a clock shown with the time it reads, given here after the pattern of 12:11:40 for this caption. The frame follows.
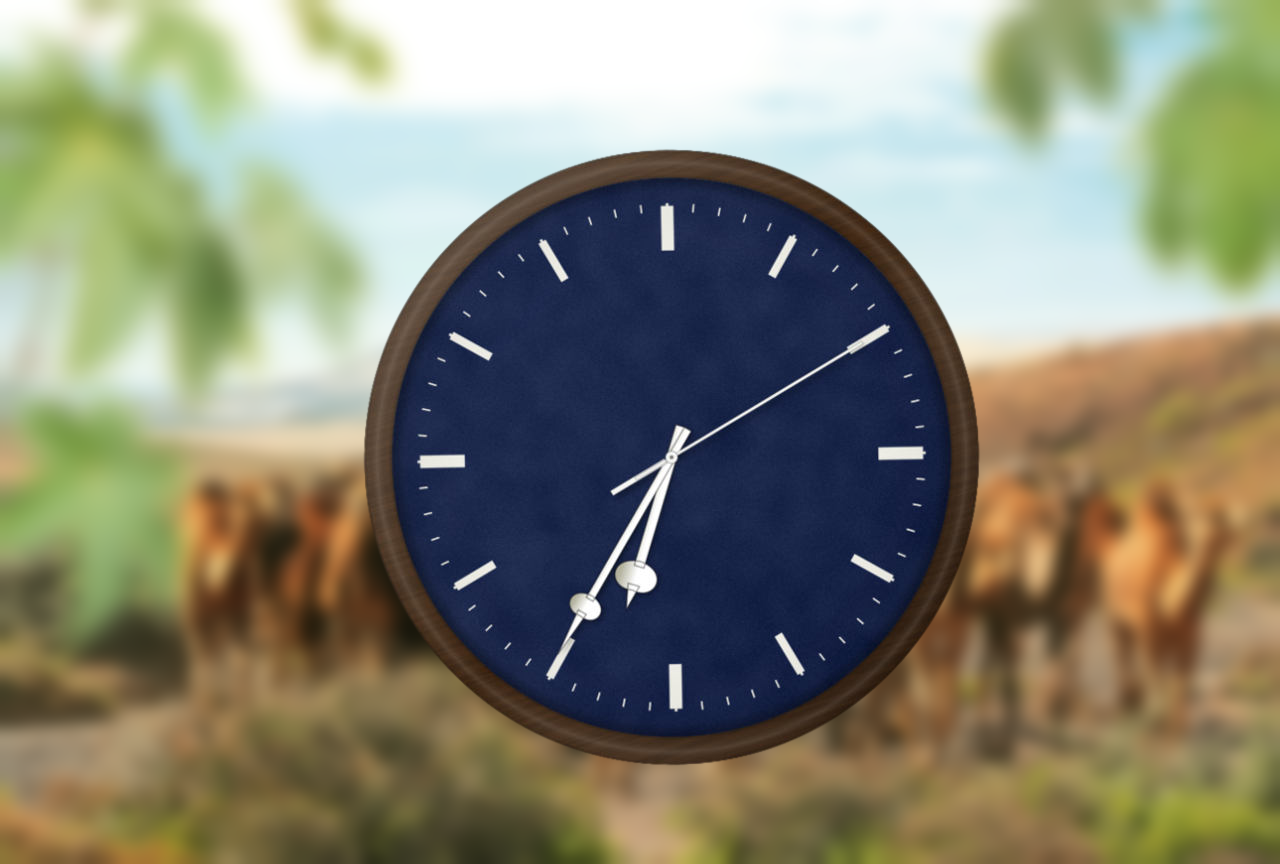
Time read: 6:35:10
